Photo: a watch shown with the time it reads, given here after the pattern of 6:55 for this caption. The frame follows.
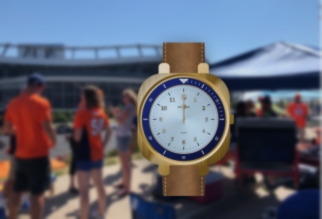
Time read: 12:00
